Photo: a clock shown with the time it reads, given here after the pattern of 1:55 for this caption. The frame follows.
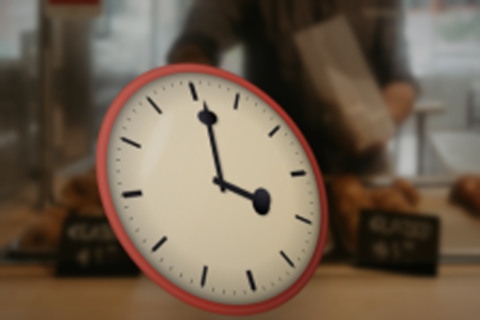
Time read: 4:01
